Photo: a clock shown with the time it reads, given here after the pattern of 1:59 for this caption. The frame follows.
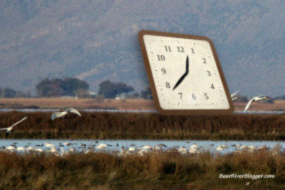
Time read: 12:38
